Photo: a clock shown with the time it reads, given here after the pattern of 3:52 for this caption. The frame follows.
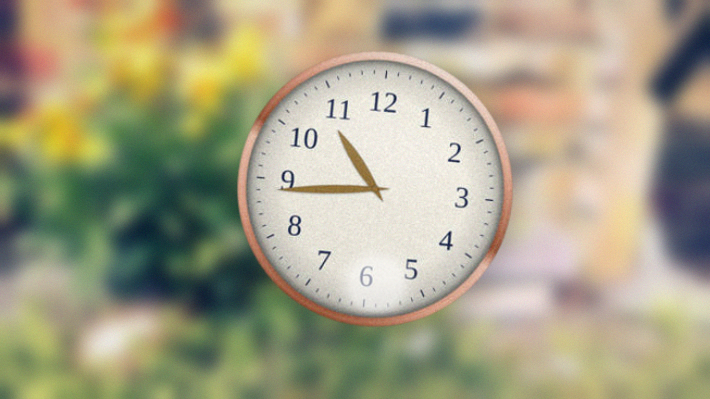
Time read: 10:44
